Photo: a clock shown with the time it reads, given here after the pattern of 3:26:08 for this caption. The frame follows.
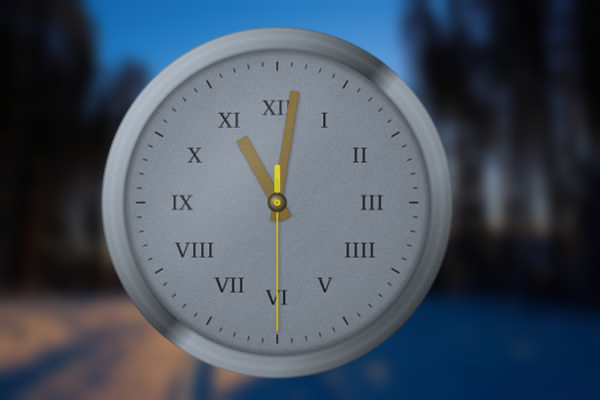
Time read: 11:01:30
